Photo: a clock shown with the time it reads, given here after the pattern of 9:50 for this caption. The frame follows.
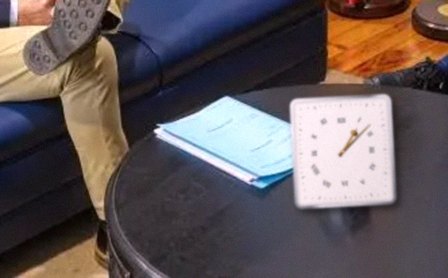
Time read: 1:08
